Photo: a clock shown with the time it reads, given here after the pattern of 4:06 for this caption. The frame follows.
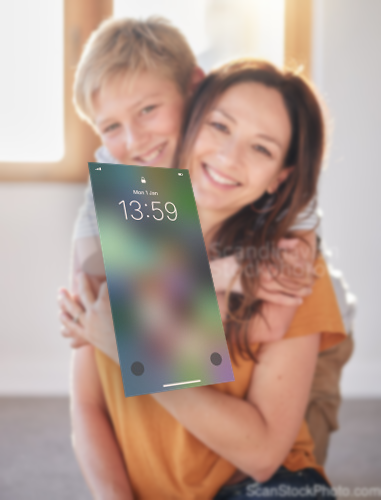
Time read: 13:59
